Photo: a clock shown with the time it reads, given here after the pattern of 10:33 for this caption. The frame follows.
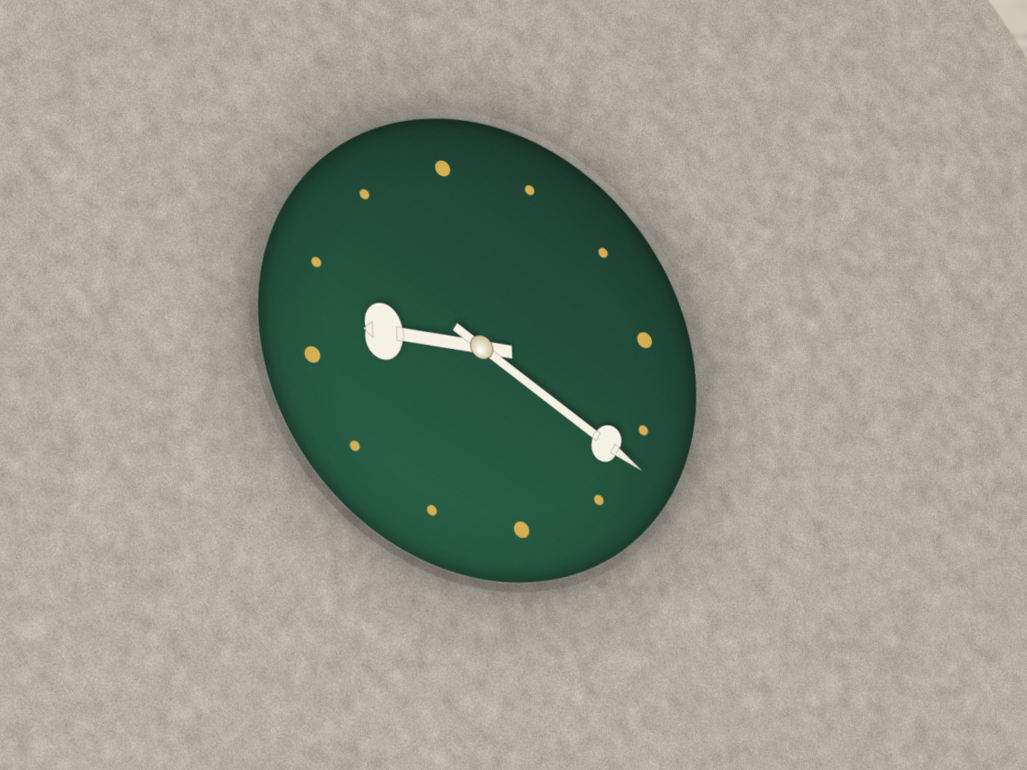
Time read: 9:22
